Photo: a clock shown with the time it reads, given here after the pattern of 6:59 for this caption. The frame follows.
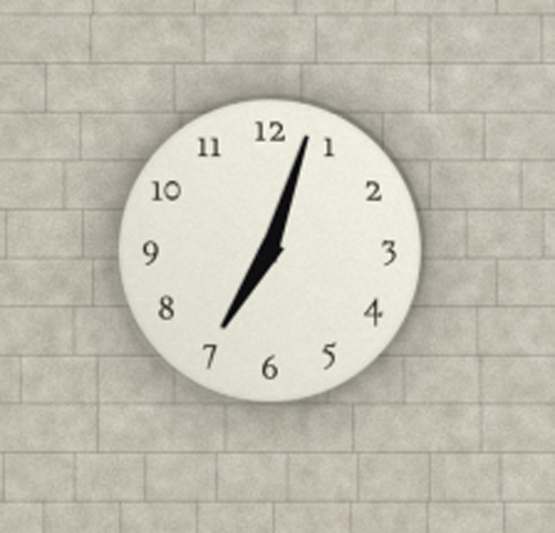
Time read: 7:03
